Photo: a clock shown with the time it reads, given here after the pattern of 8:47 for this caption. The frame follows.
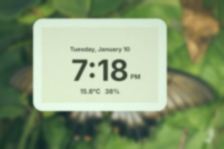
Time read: 7:18
